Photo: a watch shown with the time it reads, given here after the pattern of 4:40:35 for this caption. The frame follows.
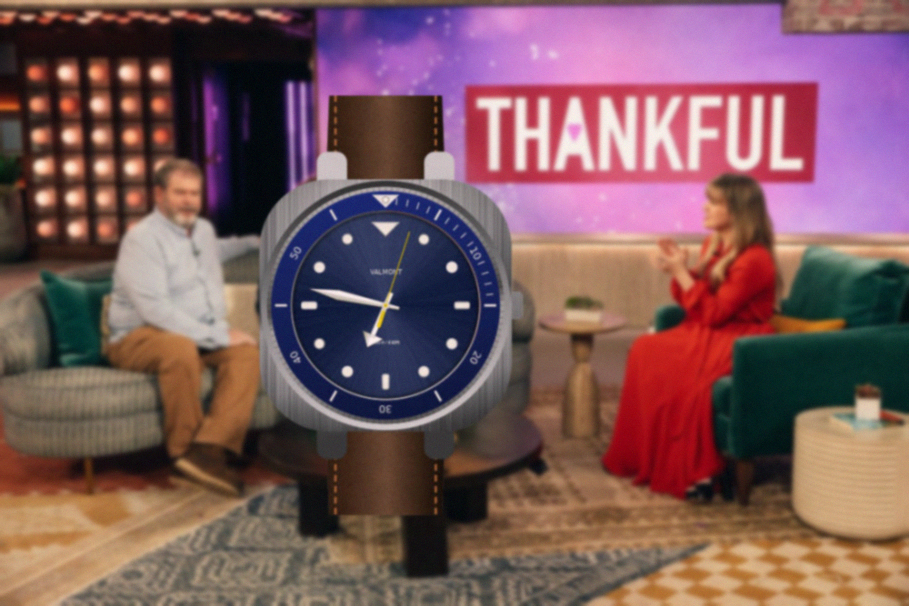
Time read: 6:47:03
